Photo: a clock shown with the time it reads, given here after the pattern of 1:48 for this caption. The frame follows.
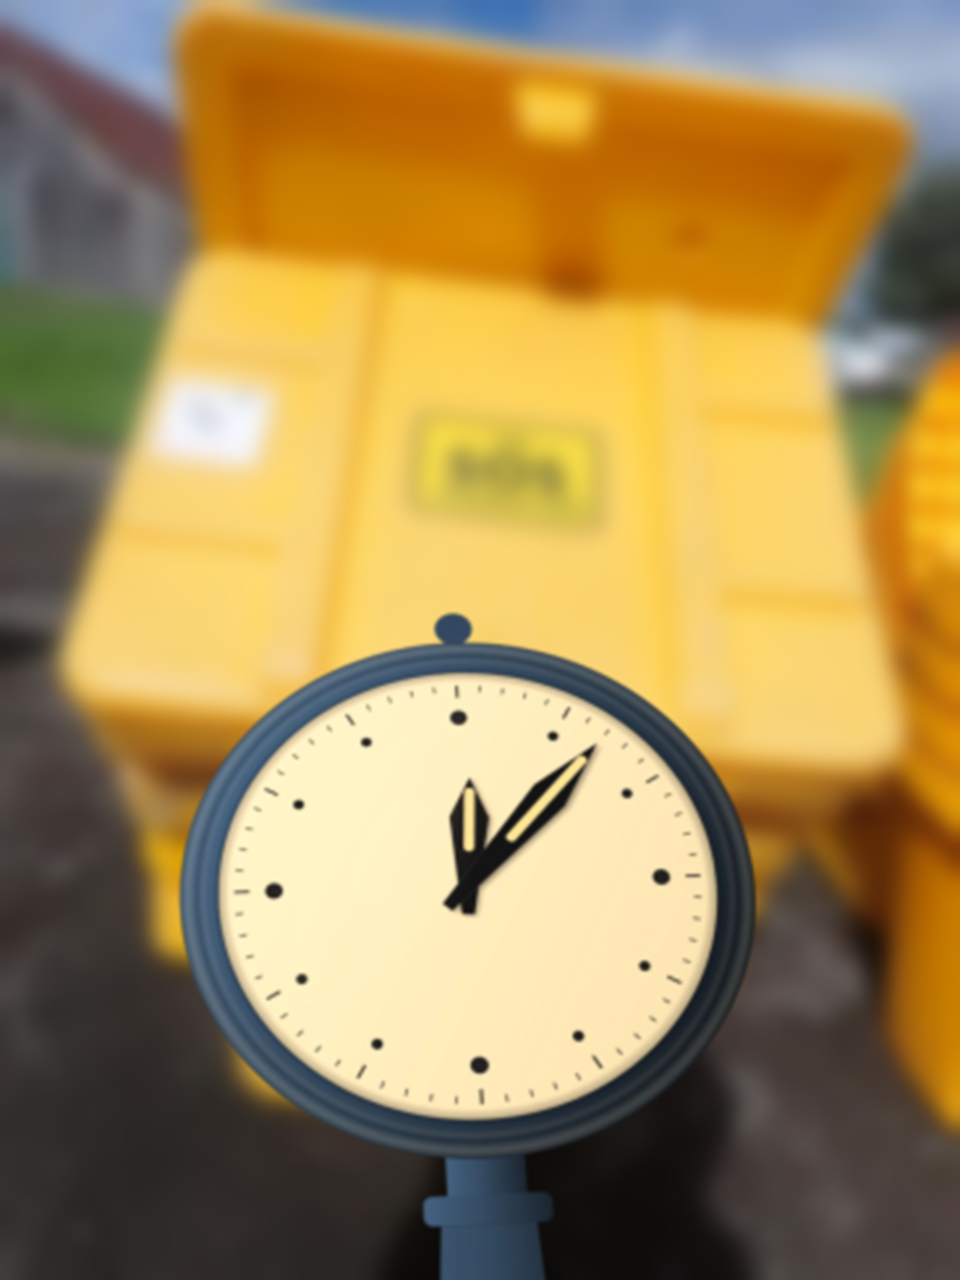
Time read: 12:07
